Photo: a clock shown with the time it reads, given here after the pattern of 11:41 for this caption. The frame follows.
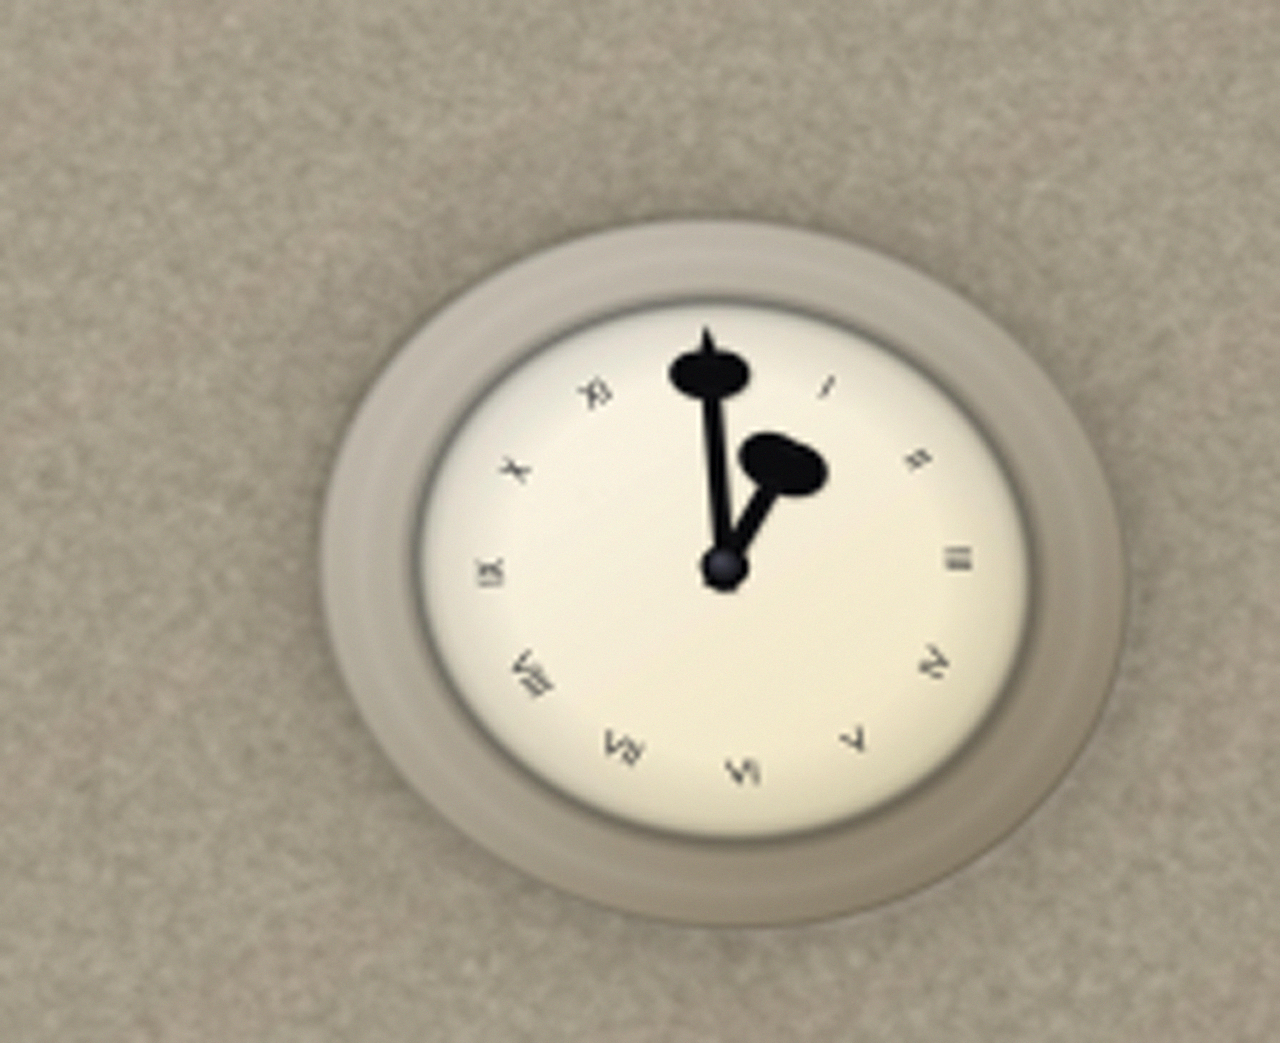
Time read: 1:00
